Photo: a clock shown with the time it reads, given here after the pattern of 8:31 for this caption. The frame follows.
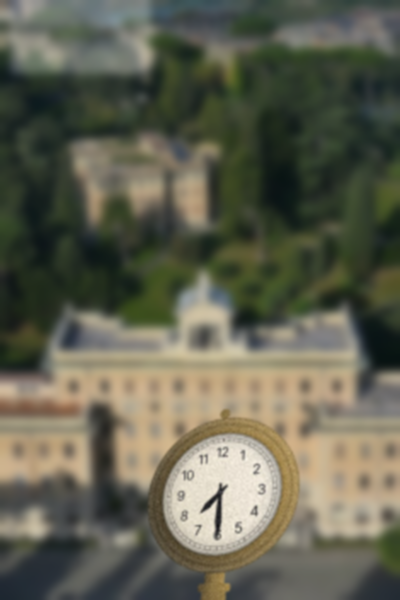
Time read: 7:30
